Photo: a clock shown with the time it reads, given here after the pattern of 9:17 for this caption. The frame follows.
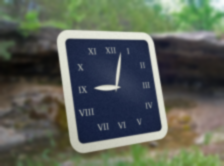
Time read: 9:03
